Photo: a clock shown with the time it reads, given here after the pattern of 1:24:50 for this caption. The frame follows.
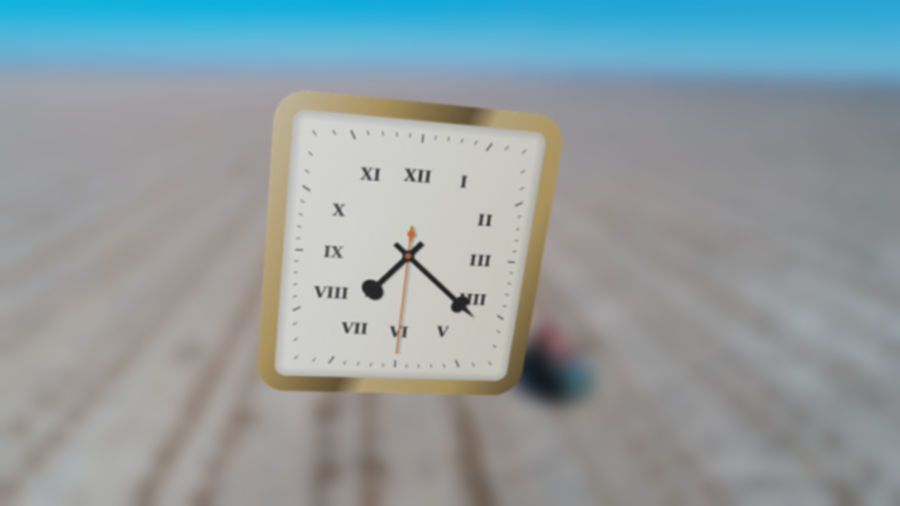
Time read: 7:21:30
